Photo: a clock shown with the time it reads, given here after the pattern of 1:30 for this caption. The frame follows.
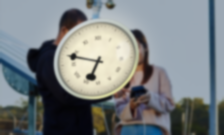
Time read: 6:48
